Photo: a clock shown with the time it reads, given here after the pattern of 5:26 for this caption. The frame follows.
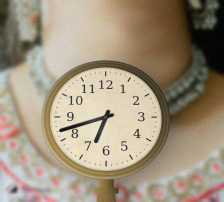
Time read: 6:42
